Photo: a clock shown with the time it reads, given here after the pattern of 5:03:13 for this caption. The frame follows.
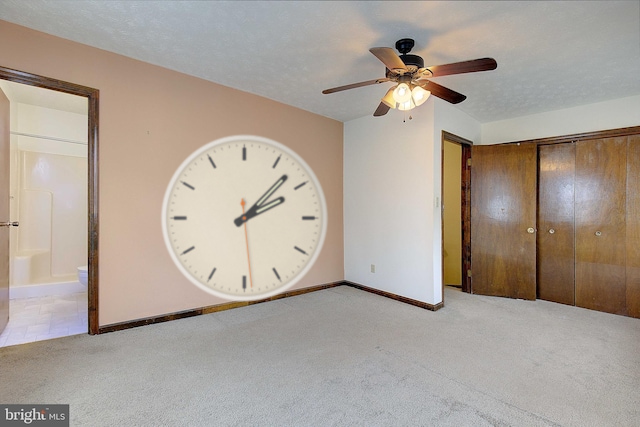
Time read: 2:07:29
